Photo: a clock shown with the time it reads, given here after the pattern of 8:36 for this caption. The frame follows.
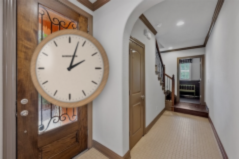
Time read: 2:03
